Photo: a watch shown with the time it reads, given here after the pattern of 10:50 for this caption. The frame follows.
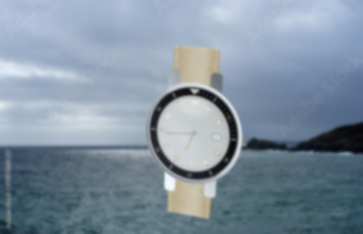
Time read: 6:44
